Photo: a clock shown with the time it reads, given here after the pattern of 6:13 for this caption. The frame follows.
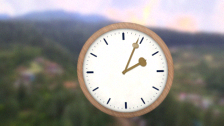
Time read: 2:04
